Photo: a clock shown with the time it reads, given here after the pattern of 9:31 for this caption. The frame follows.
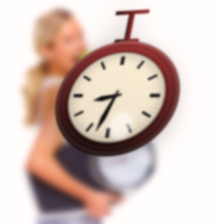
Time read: 8:33
